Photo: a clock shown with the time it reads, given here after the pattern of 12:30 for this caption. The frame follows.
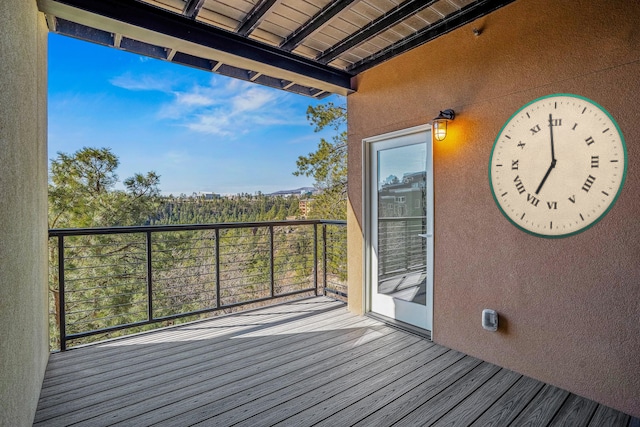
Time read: 6:59
